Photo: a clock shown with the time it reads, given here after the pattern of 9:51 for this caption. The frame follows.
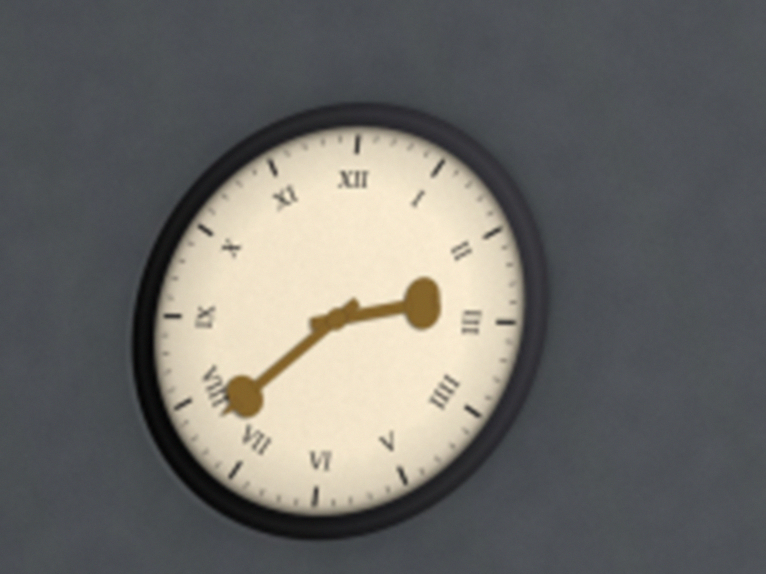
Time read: 2:38
